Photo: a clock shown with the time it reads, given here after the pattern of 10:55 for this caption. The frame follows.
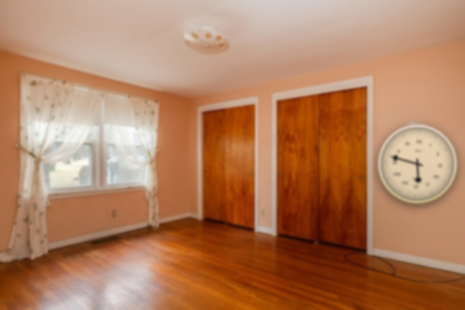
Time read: 5:47
